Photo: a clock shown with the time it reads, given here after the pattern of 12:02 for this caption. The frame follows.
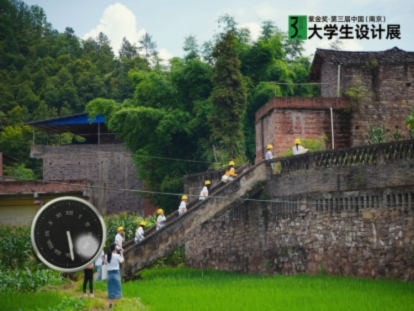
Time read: 5:28
